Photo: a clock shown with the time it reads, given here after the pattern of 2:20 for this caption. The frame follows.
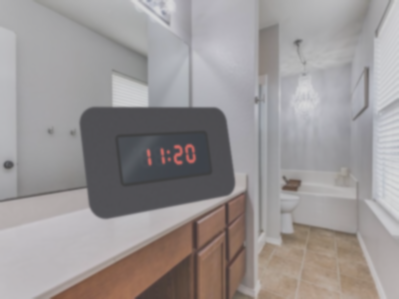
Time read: 11:20
